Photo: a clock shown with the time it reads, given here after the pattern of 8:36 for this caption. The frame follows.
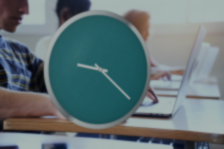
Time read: 9:22
